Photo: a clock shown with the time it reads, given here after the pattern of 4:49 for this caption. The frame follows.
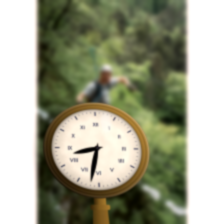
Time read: 8:32
